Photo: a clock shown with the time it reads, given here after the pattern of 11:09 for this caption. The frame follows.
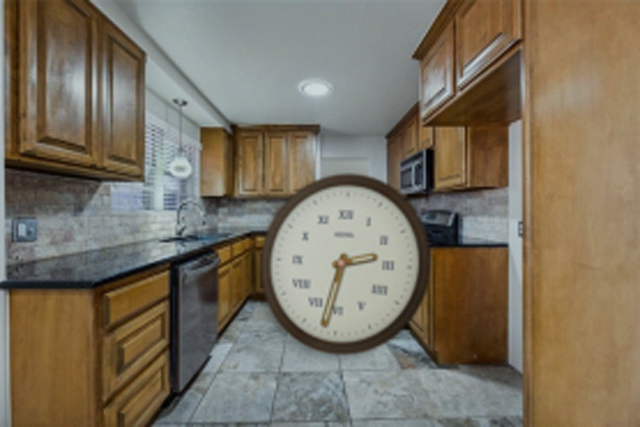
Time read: 2:32
